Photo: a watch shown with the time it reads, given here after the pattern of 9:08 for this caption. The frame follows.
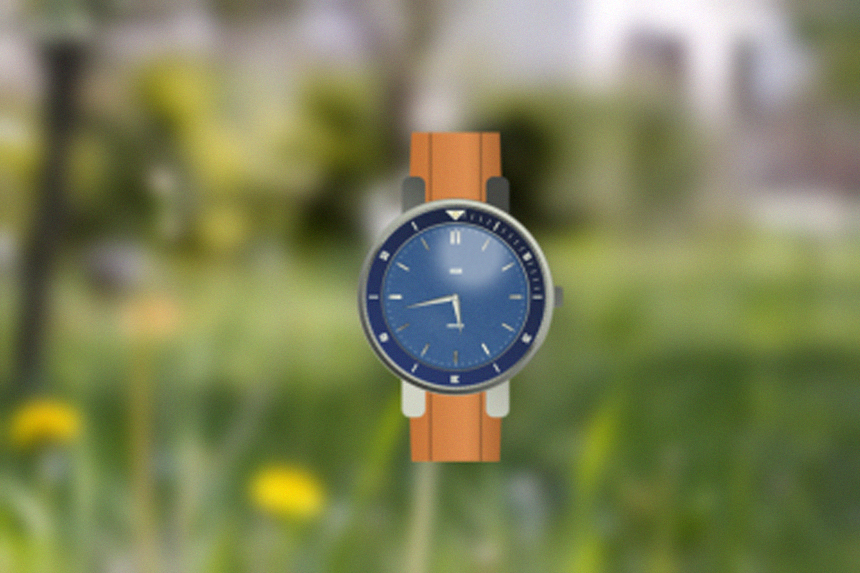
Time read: 5:43
